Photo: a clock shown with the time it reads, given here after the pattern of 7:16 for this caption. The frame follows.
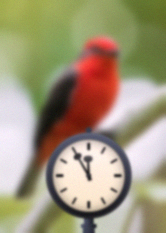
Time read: 11:55
